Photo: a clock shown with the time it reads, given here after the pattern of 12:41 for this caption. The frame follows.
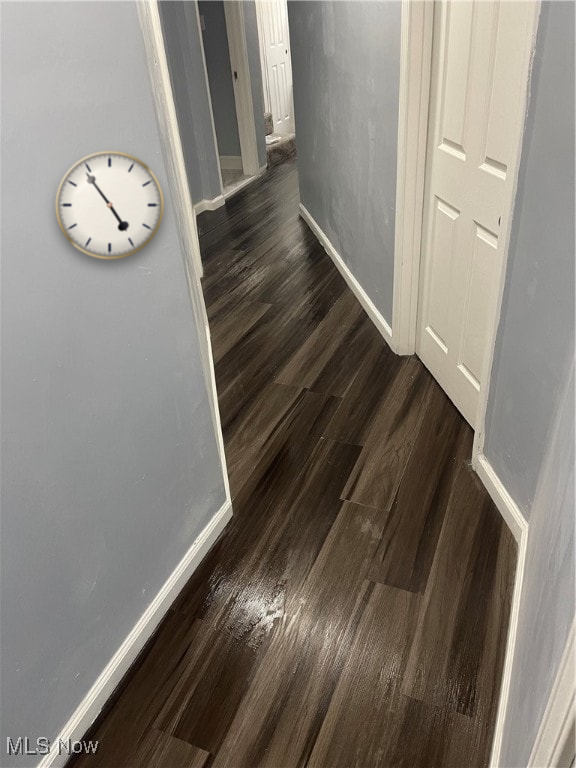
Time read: 4:54
